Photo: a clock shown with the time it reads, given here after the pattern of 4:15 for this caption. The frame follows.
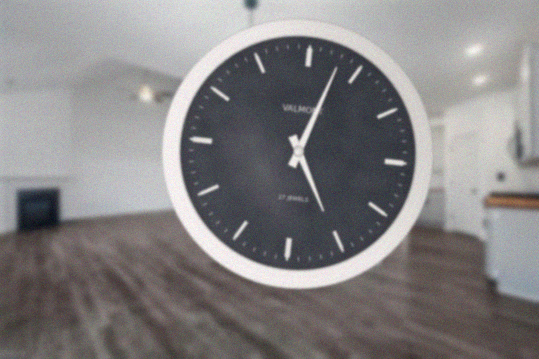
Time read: 5:03
